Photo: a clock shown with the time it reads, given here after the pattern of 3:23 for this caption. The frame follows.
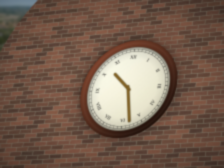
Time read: 10:28
